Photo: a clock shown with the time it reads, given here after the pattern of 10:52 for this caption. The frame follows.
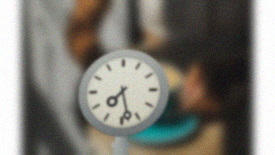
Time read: 7:28
